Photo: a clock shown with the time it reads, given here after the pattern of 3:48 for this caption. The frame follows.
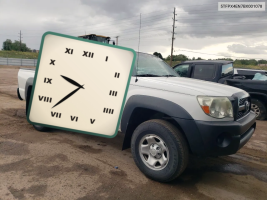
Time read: 9:37
